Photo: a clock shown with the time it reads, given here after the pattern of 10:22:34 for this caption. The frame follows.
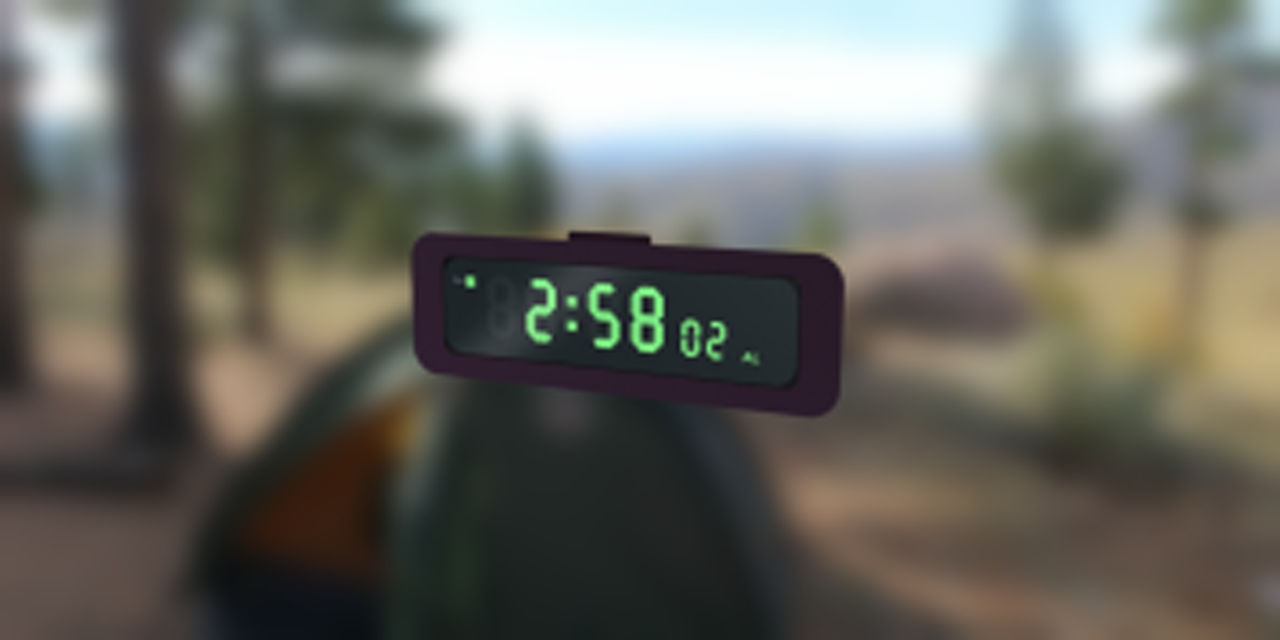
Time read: 2:58:02
